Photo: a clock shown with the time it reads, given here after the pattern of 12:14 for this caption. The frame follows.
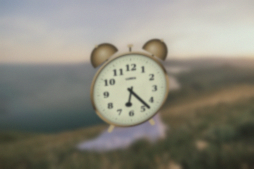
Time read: 6:23
